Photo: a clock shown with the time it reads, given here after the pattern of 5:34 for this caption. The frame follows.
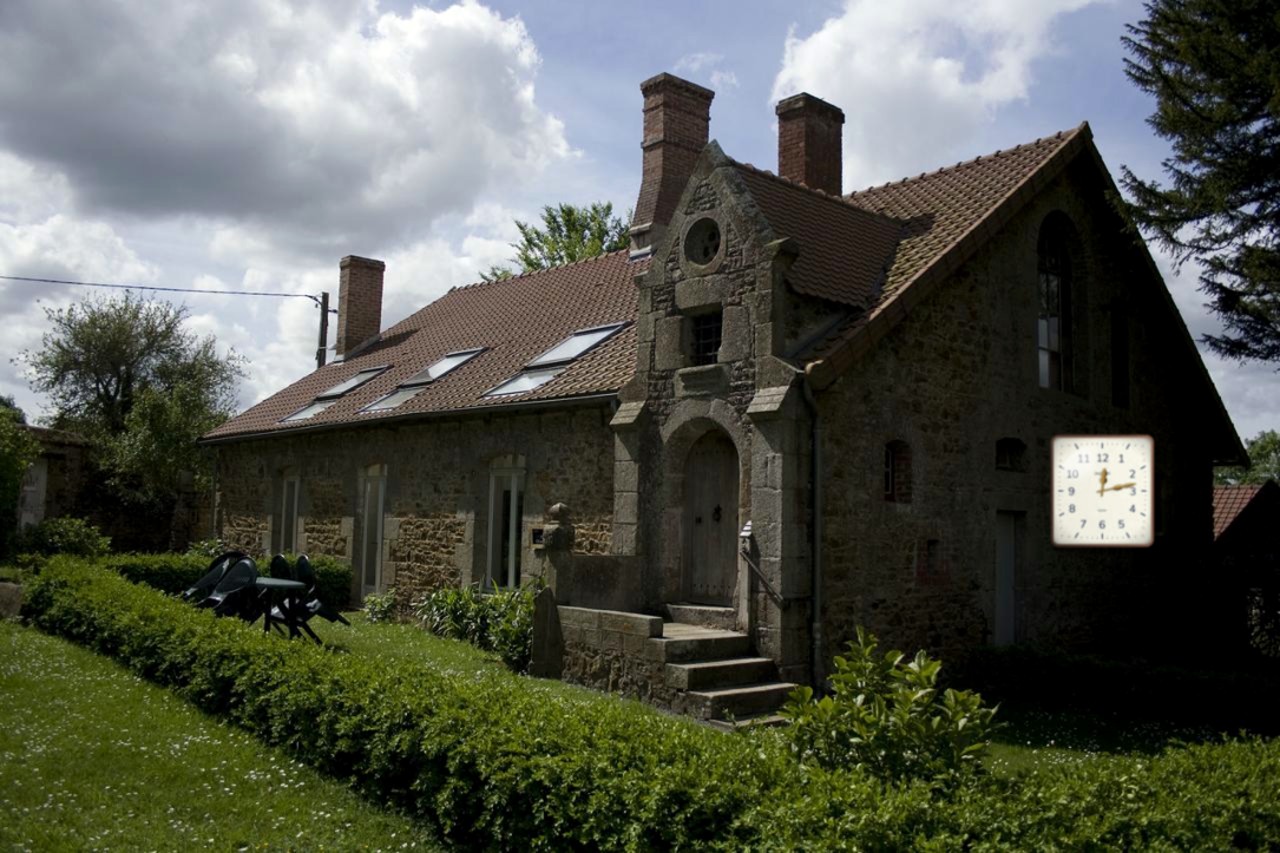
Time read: 12:13
